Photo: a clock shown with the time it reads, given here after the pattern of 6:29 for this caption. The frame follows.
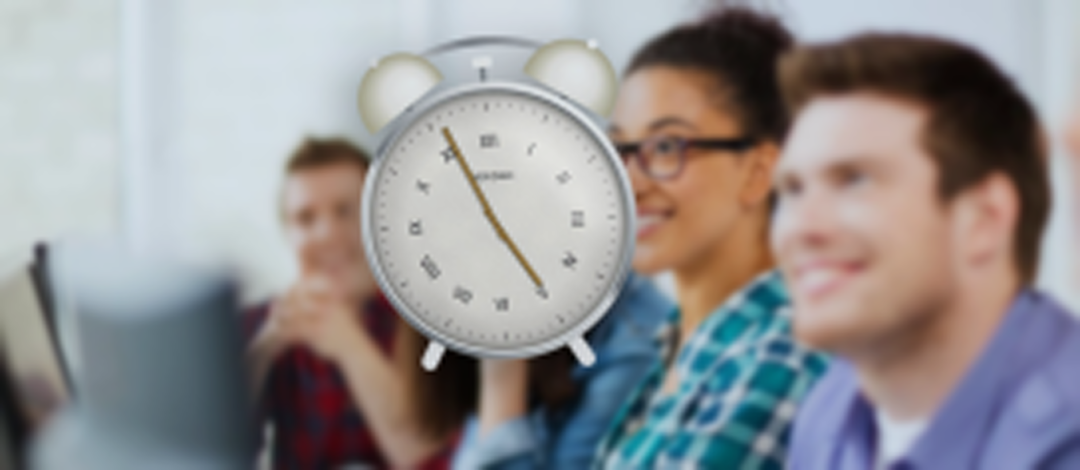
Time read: 4:56
